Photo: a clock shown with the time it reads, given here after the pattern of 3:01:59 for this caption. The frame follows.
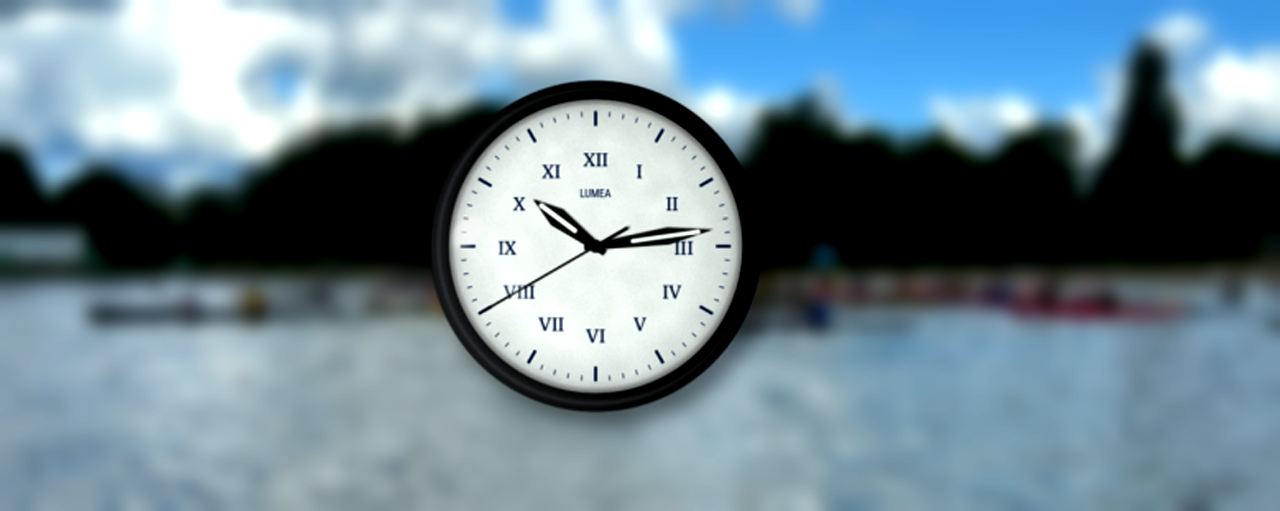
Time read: 10:13:40
